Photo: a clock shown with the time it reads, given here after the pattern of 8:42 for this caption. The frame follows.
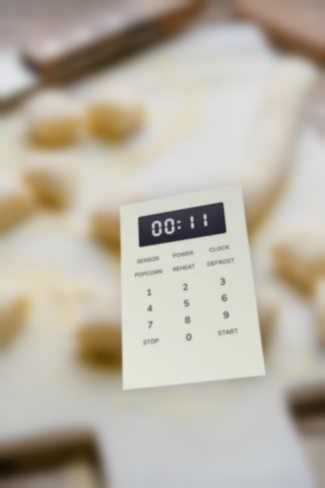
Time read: 0:11
